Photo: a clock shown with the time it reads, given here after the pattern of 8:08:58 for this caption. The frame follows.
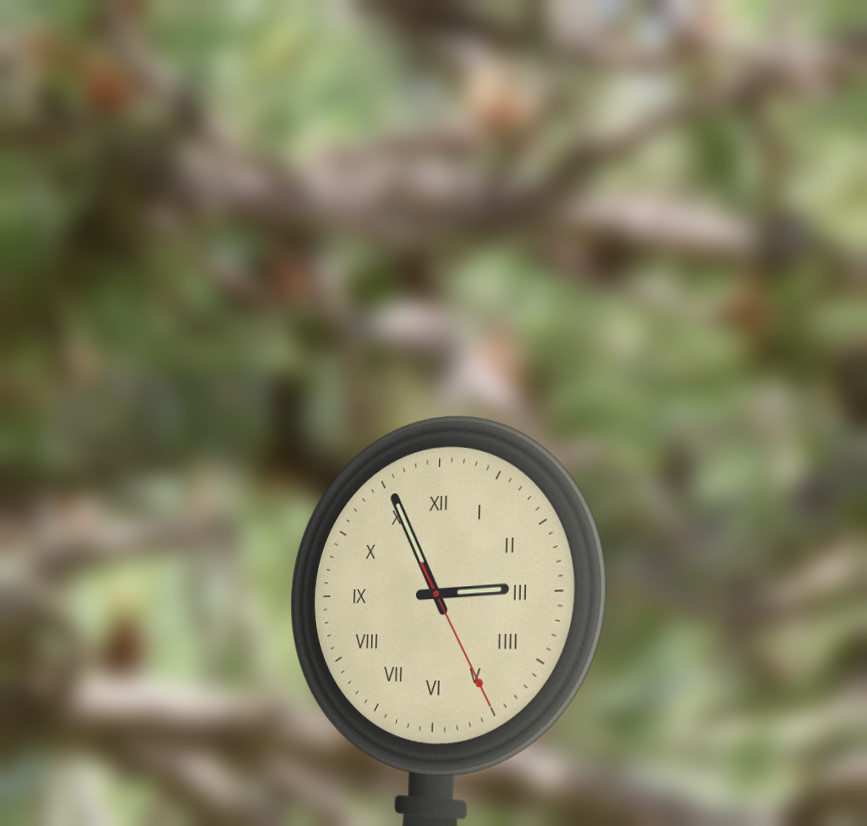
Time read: 2:55:25
